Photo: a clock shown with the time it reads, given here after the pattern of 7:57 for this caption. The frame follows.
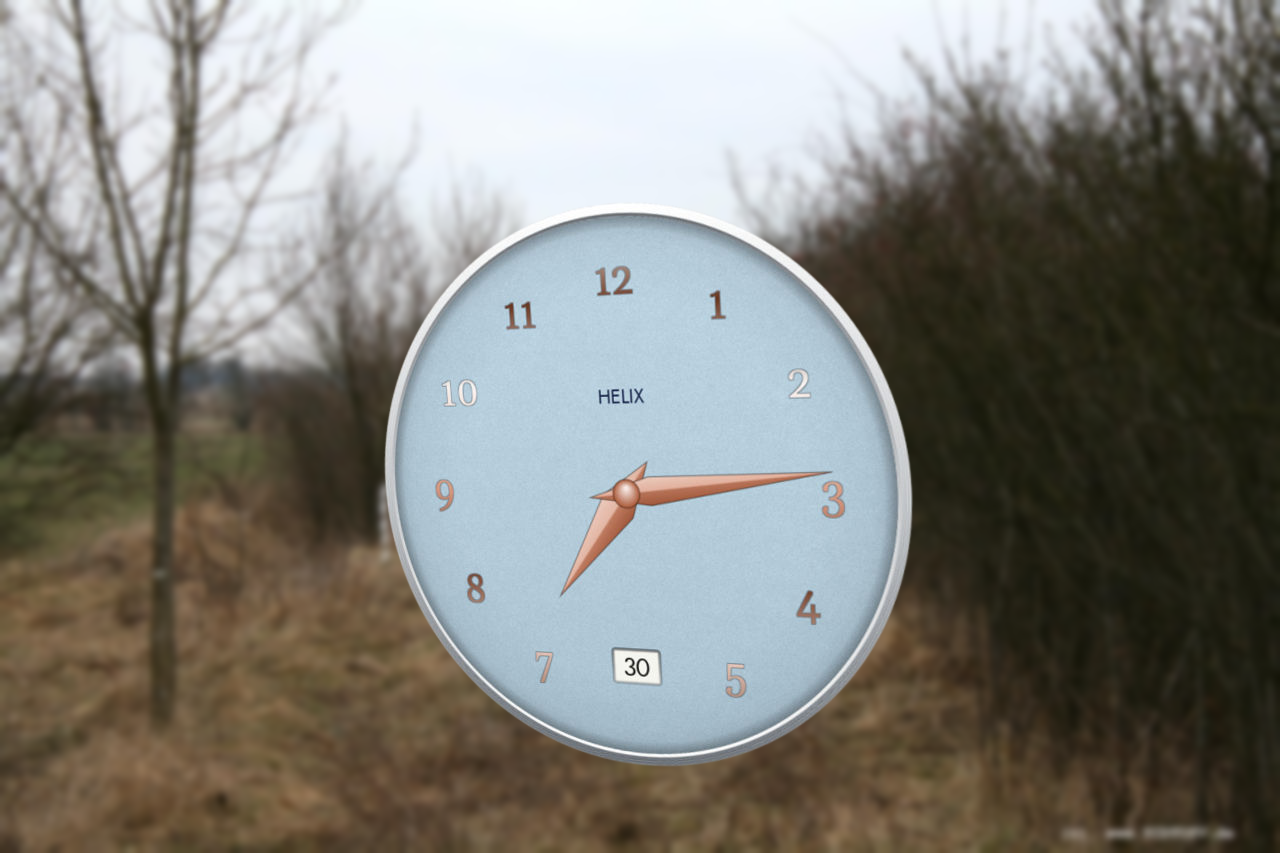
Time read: 7:14
